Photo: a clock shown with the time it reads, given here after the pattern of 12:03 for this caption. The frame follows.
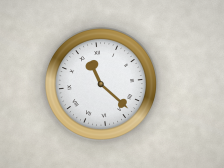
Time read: 11:23
